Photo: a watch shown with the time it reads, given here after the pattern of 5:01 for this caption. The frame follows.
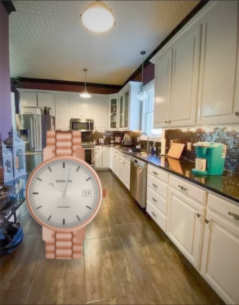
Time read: 10:02
